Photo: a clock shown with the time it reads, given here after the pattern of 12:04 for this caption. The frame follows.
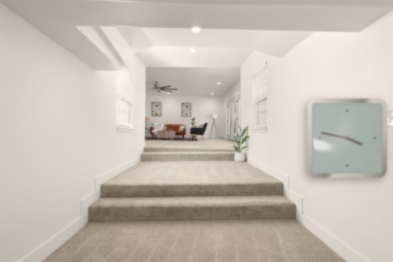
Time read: 3:47
